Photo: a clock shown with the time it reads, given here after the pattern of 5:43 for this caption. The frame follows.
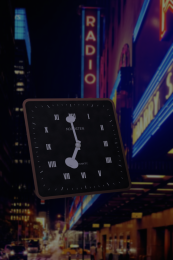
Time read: 6:59
